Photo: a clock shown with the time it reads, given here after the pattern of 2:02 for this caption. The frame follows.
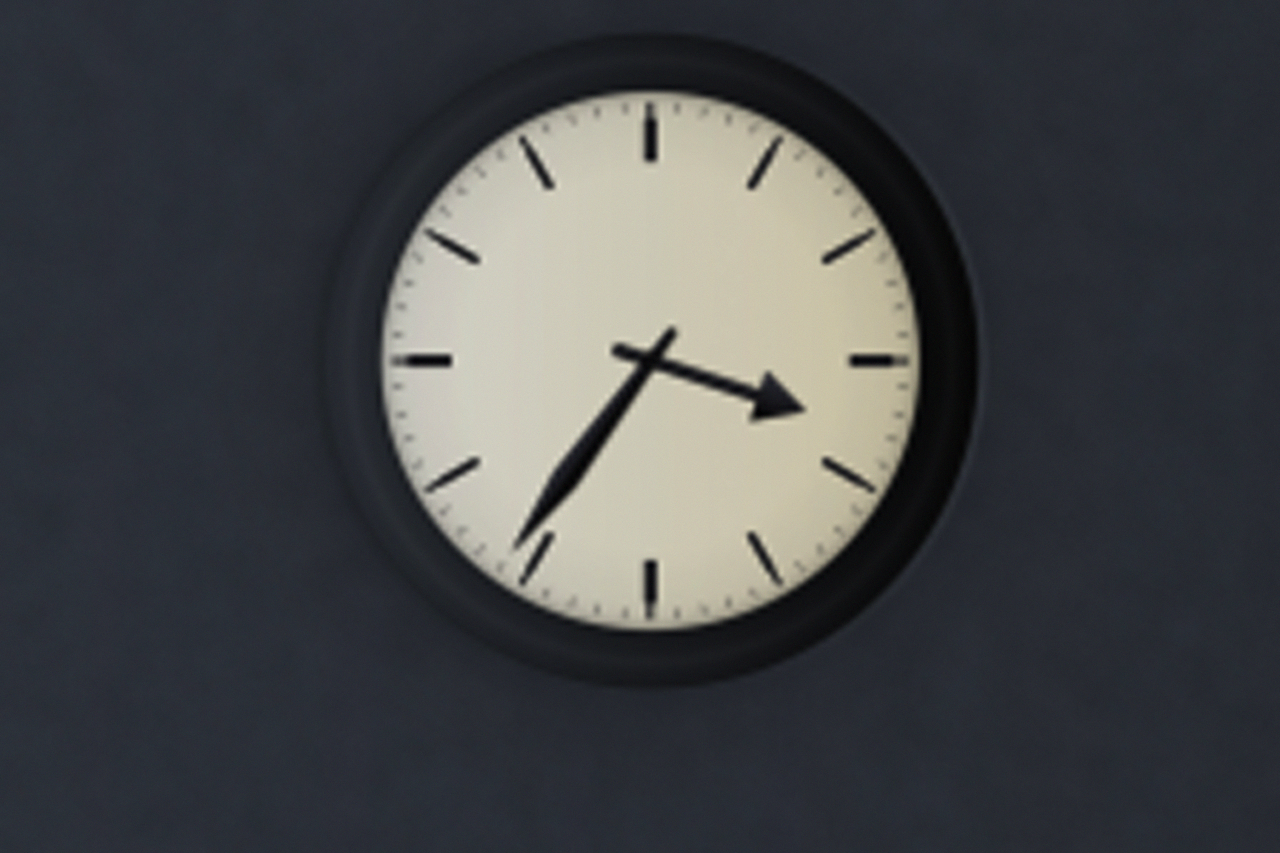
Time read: 3:36
